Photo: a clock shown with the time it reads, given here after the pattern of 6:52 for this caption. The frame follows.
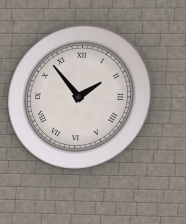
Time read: 1:53
